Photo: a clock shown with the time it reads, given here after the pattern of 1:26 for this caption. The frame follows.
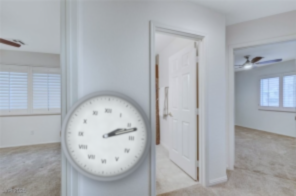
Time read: 2:12
